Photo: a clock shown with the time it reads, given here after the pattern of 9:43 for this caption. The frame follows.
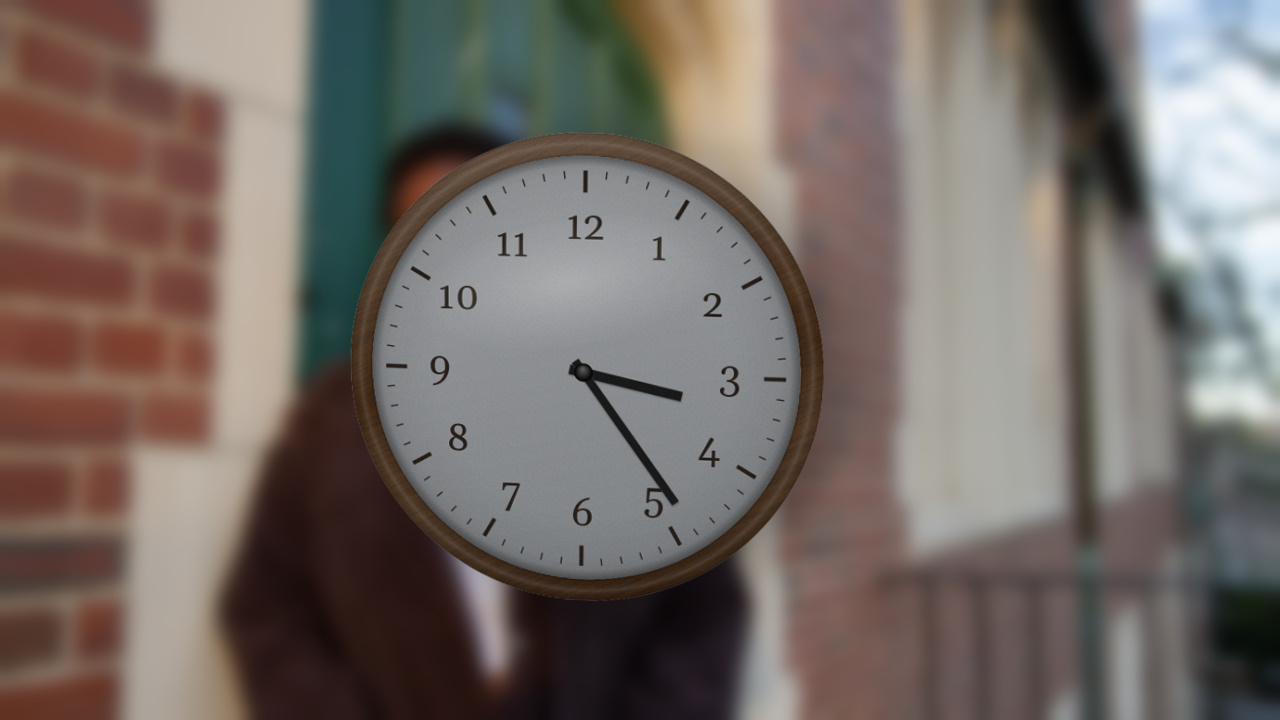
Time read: 3:24
